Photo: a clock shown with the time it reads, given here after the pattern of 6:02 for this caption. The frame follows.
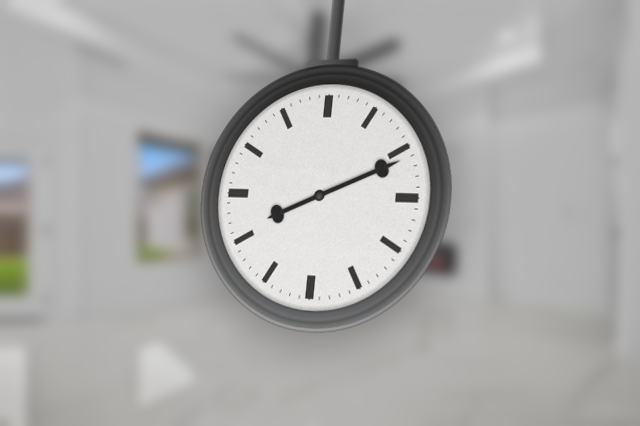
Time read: 8:11
